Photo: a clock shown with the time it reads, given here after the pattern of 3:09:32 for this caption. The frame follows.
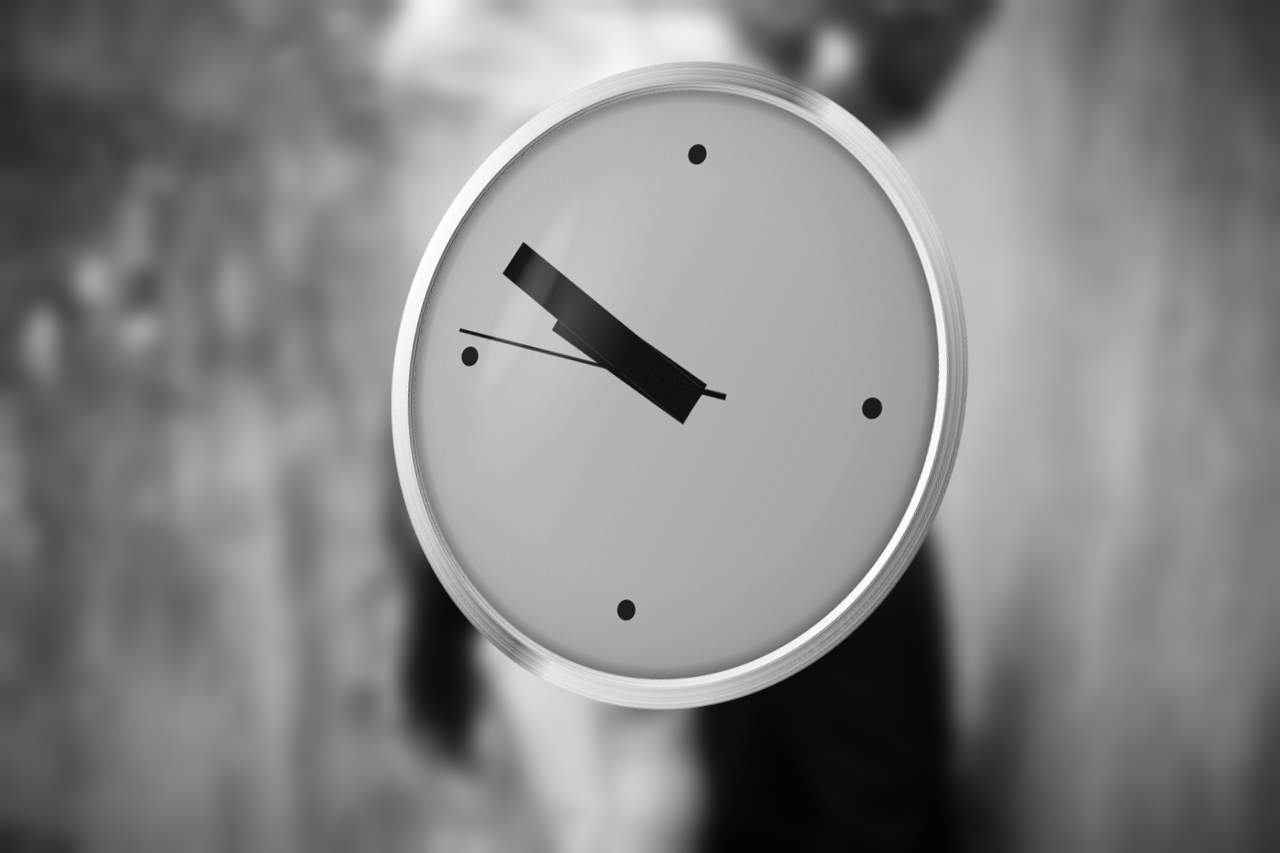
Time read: 9:49:46
